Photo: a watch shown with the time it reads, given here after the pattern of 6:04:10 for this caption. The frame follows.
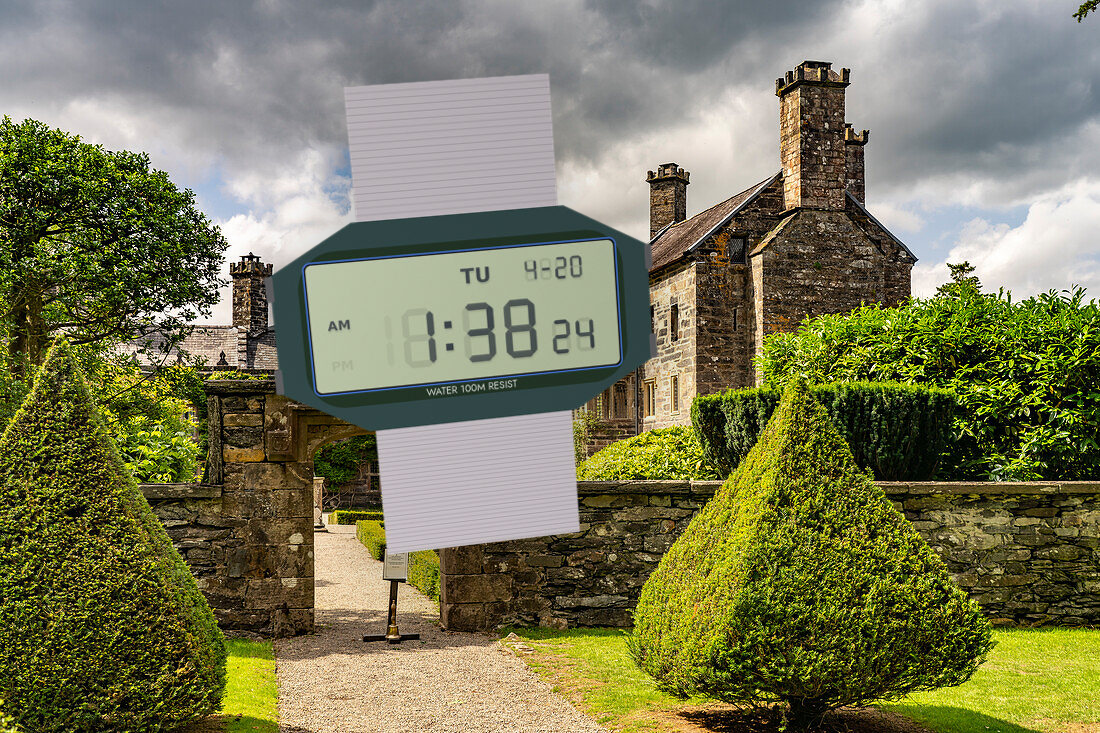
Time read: 1:38:24
